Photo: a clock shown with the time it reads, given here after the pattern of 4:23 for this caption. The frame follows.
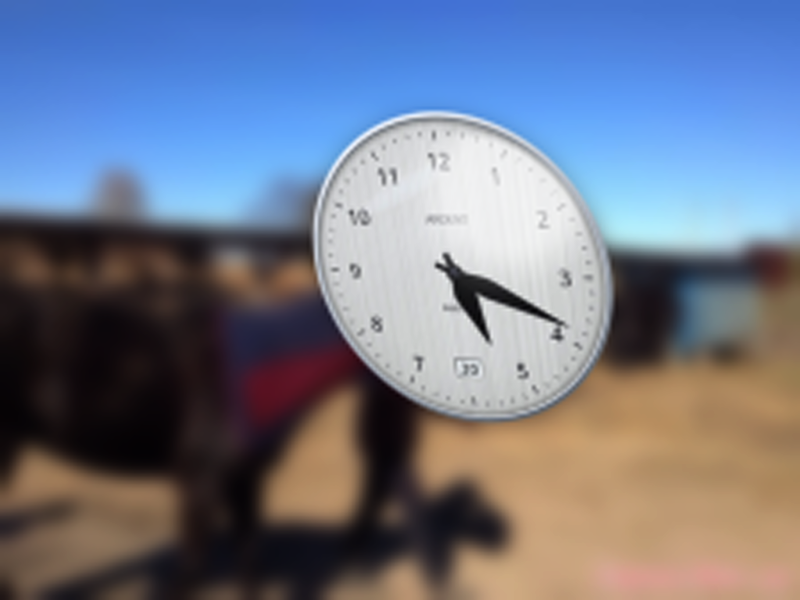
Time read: 5:19
